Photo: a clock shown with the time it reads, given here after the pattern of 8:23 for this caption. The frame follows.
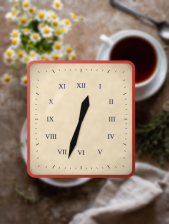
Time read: 12:33
